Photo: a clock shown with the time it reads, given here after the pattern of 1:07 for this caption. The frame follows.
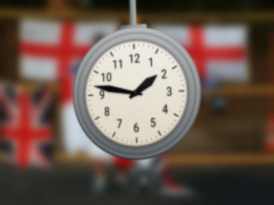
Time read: 1:47
